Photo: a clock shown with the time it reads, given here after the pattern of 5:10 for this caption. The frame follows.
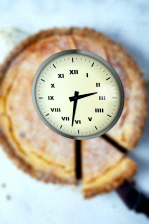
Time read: 2:32
